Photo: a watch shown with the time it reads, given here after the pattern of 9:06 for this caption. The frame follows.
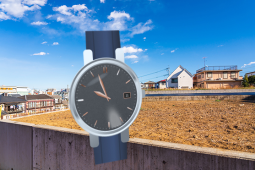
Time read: 9:57
